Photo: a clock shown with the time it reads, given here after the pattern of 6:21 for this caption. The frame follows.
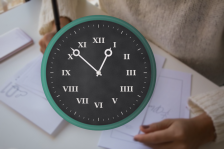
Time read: 12:52
